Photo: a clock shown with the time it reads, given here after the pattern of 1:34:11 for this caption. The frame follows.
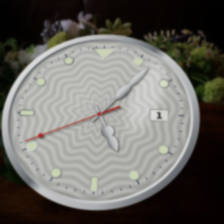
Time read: 5:06:41
